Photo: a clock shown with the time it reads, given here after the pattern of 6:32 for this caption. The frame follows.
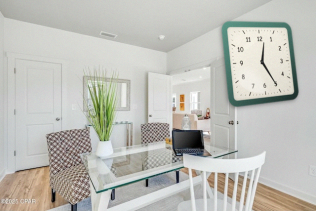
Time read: 12:25
